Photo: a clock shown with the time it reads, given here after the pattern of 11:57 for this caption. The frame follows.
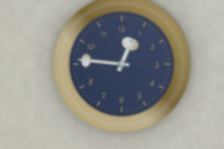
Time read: 12:46
